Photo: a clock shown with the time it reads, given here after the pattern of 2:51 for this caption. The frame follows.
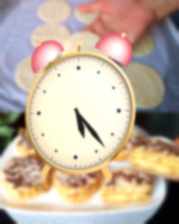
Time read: 5:23
